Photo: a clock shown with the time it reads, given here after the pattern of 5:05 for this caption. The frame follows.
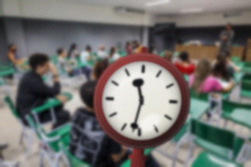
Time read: 11:32
